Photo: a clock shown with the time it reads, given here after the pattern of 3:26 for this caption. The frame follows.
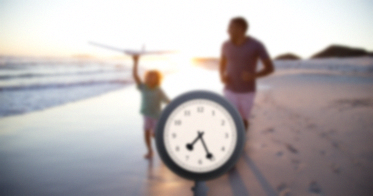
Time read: 7:26
